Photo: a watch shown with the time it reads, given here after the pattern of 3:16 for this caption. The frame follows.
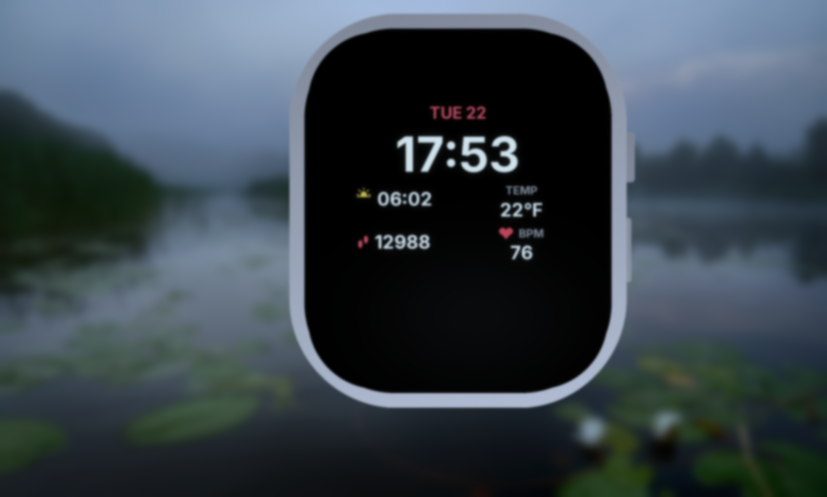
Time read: 17:53
